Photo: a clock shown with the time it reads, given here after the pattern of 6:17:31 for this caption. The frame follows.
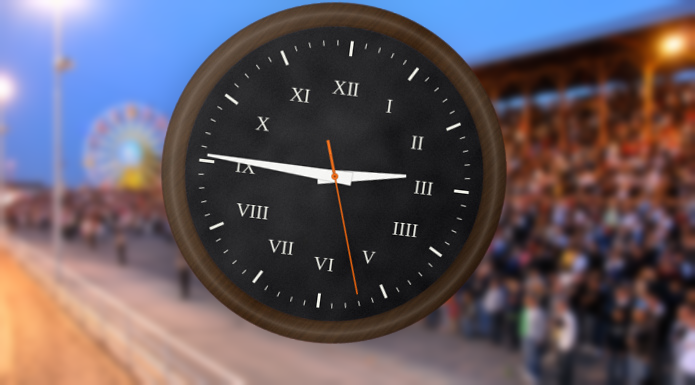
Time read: 2:45:27
